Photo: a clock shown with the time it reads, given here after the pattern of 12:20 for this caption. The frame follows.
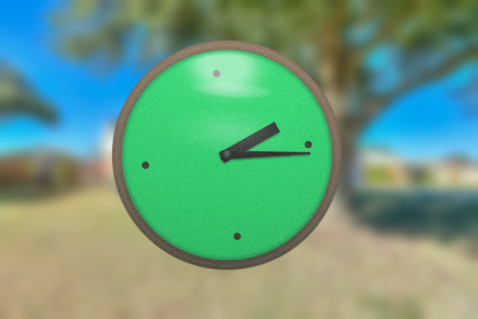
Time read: 2:16
